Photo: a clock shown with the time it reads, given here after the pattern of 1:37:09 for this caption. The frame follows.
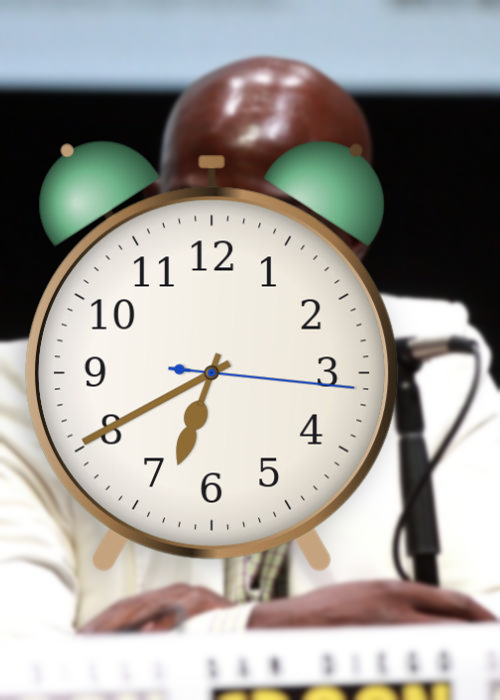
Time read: 6:40:16
